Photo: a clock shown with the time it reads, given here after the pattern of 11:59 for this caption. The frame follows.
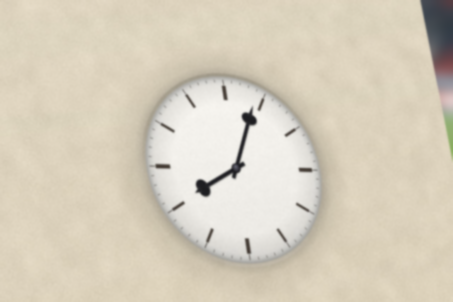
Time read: 8:04
